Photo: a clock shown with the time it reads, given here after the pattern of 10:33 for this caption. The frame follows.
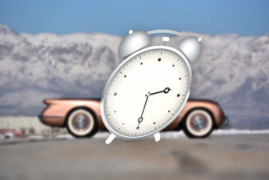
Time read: 2:30
